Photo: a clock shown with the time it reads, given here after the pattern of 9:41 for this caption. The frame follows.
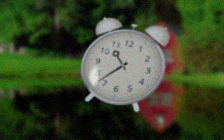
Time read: 10:37
